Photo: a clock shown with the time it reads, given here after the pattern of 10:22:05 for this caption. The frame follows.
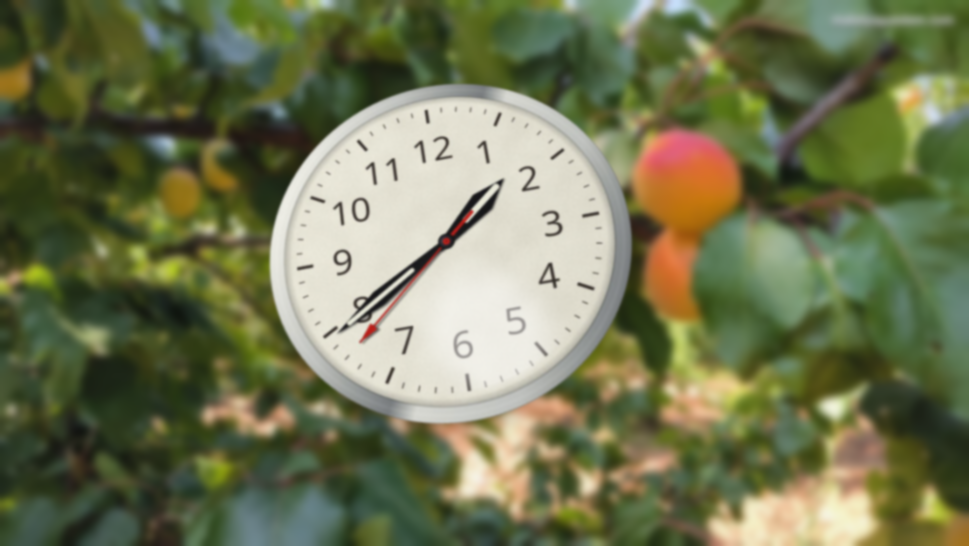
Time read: 1:39:38
